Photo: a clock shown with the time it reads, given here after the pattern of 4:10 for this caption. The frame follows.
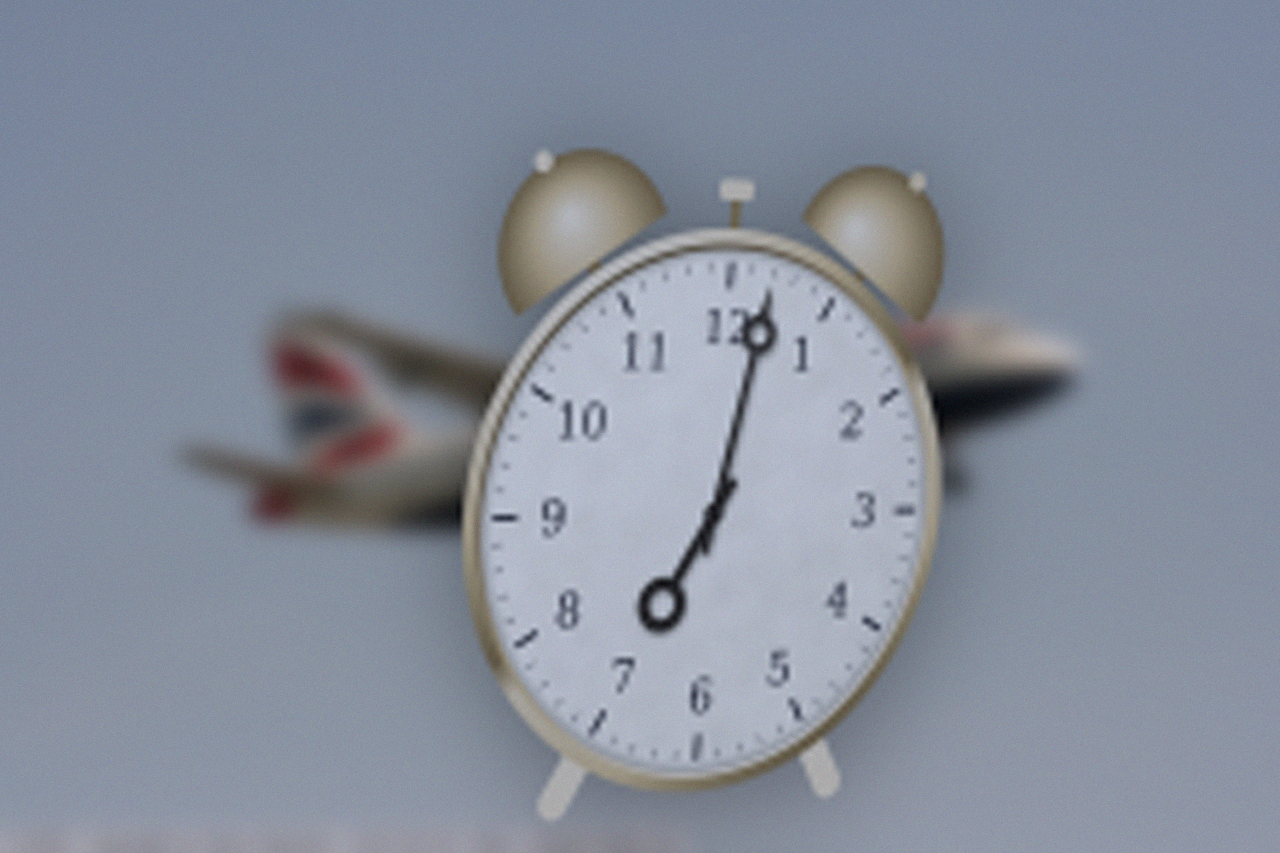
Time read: 7:02
